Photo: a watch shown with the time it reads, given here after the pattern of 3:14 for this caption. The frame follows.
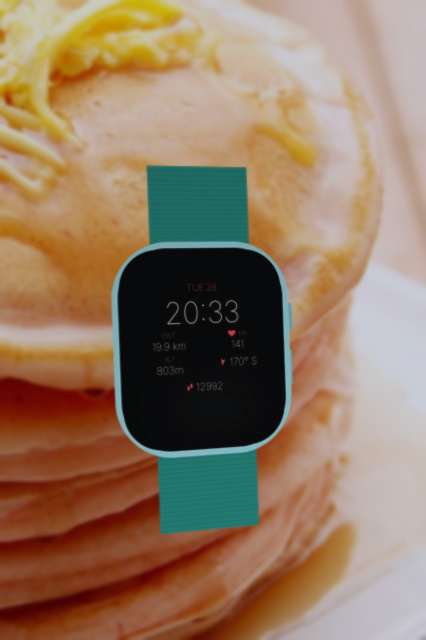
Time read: 20:33
